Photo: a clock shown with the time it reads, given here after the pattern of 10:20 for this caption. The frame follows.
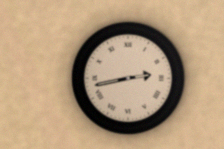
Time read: 2:43
